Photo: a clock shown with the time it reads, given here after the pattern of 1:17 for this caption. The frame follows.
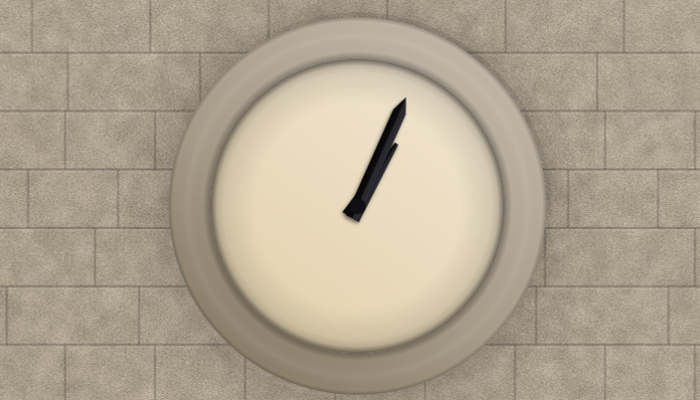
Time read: 1:04
